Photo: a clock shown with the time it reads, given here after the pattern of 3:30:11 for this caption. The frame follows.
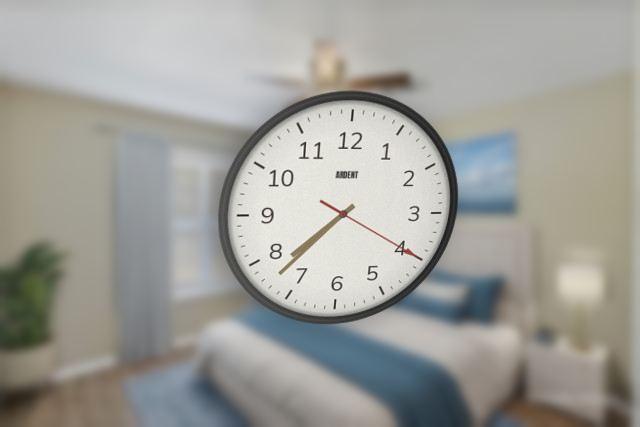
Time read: 7:37:20
